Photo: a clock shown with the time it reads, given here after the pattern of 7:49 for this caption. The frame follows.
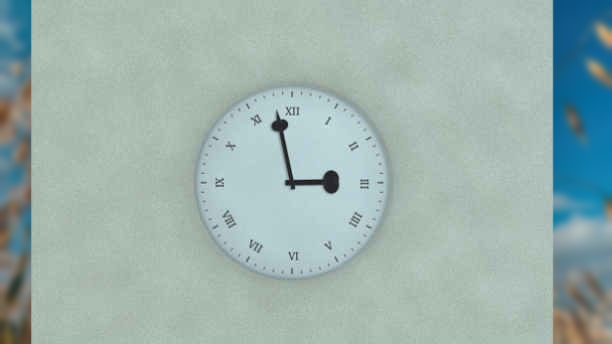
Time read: 2:58
